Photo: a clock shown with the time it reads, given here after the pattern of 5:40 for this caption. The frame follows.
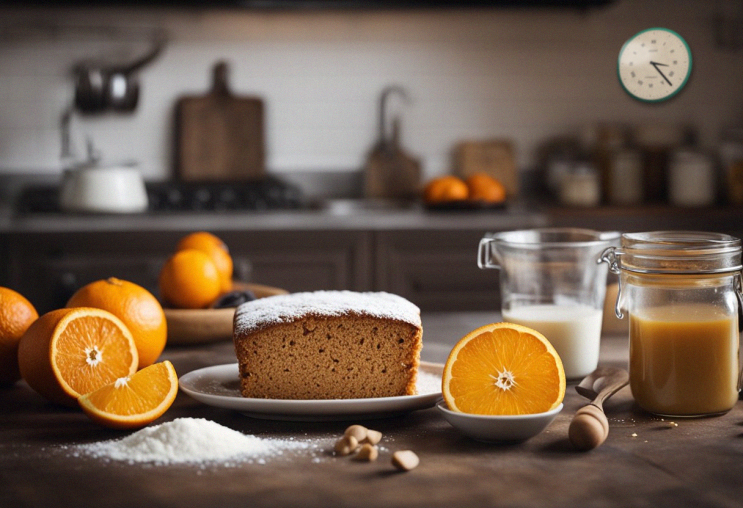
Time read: 3:23
